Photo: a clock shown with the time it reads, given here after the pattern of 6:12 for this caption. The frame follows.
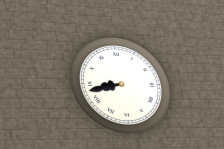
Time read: 8:43
